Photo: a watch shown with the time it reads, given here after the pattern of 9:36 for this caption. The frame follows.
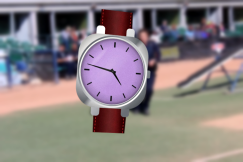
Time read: 4:47
